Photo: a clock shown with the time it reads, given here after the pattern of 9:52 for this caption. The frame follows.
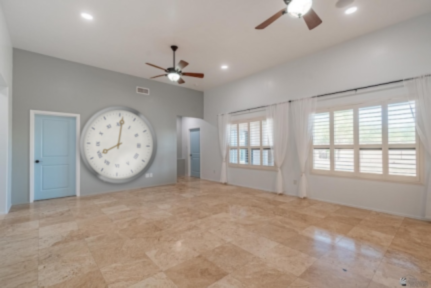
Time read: 8:01
